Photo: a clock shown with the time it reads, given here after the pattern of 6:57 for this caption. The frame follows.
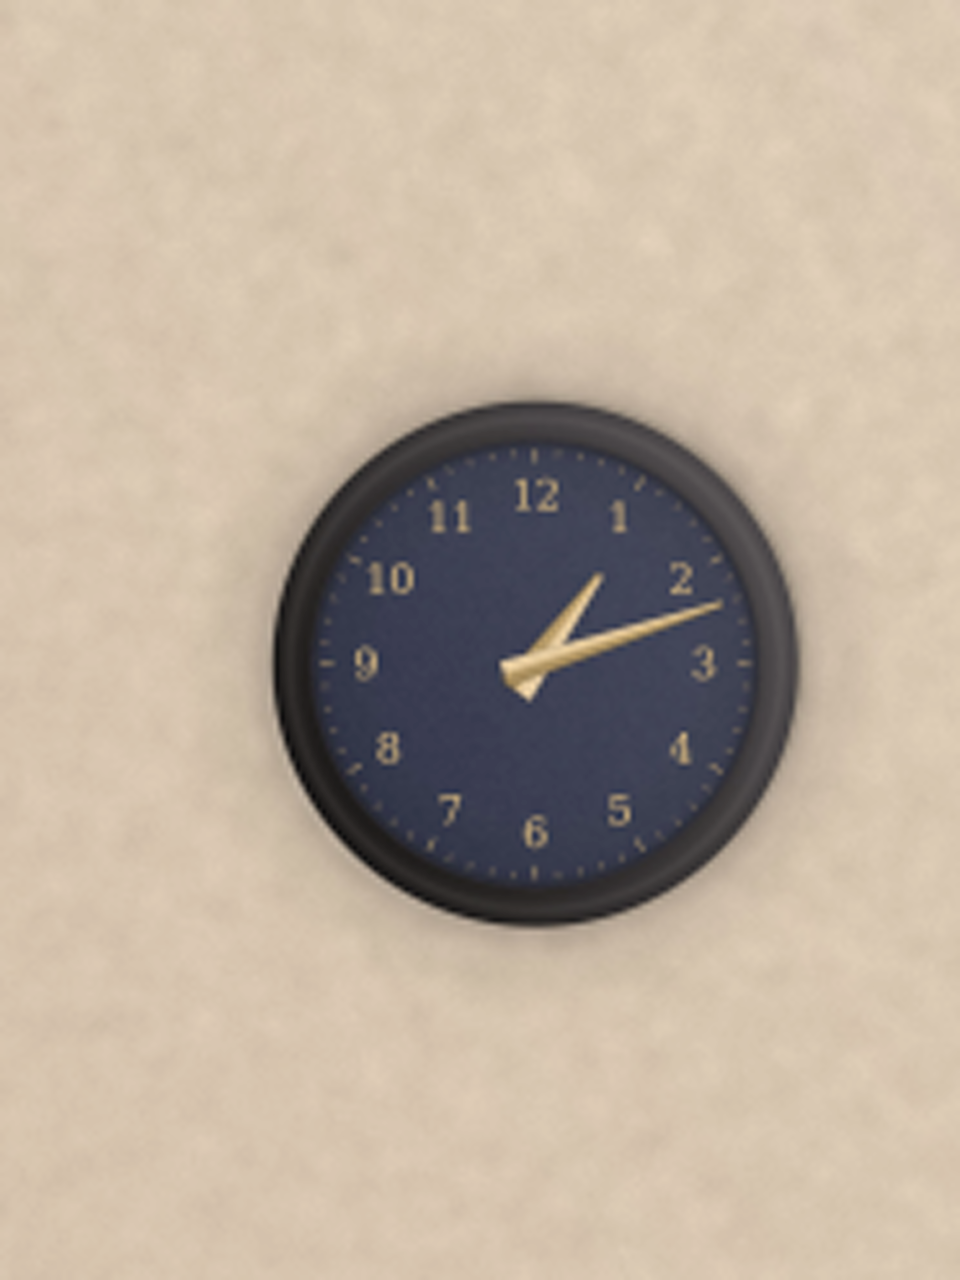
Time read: 1:12
